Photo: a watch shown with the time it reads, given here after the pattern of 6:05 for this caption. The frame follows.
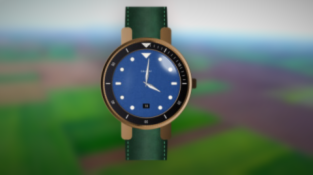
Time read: 4:01
